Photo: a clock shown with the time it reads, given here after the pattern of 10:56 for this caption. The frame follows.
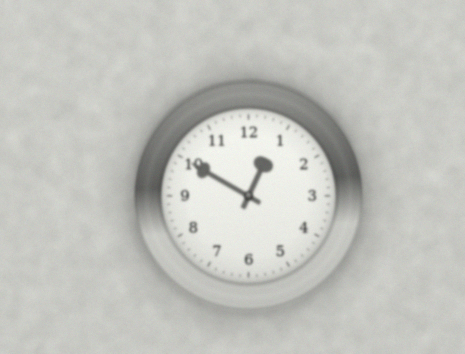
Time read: 12:50
